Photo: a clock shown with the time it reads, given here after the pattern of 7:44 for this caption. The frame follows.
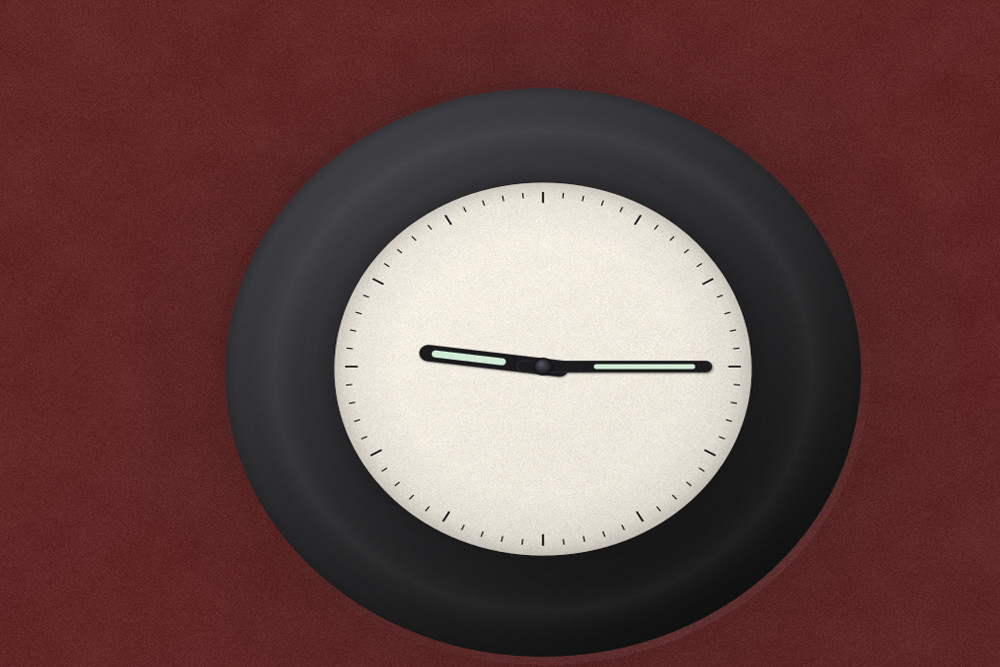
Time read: 9:15
